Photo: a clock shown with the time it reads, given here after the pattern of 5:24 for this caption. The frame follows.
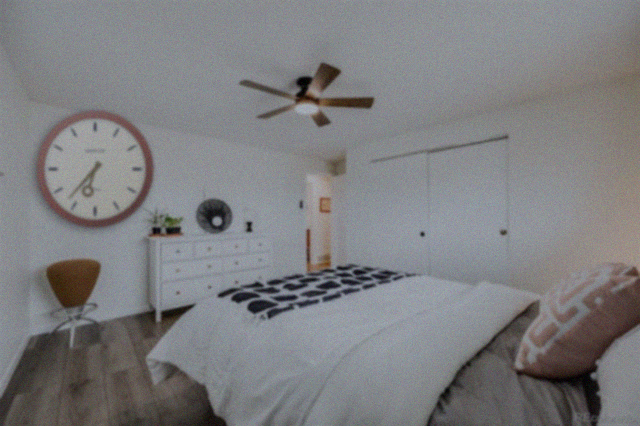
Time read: 6:37
